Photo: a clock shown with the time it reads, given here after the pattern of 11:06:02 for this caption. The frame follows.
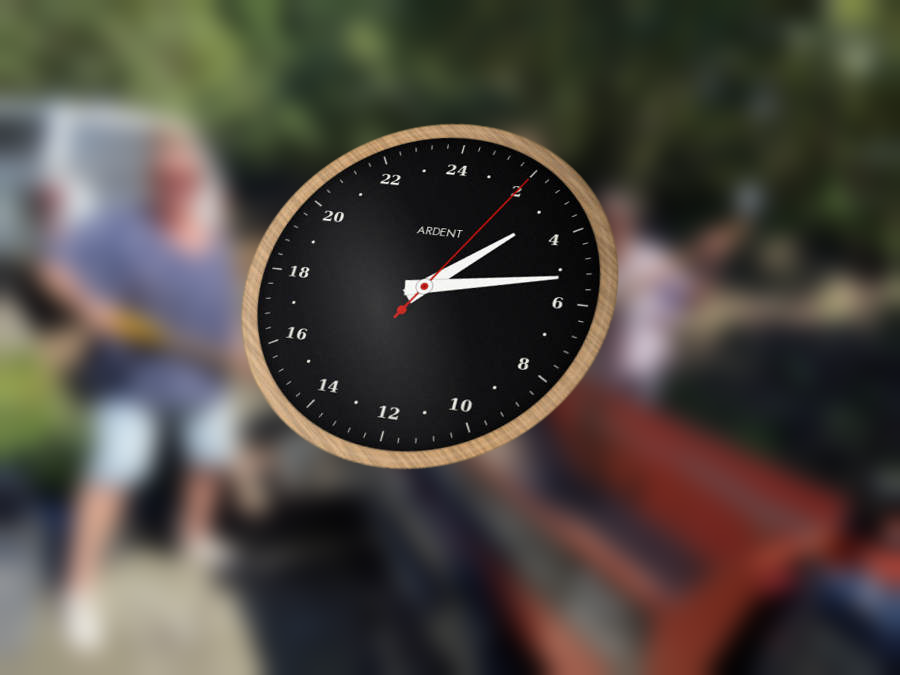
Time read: 3:13:05
